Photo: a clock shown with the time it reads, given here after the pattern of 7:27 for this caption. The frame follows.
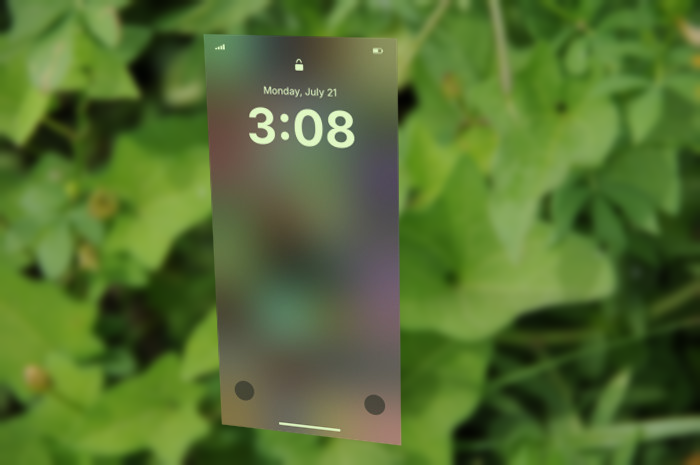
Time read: 3:08
